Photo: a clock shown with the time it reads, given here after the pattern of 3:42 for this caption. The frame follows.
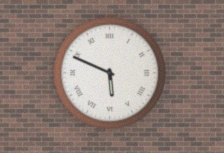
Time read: 5:49
